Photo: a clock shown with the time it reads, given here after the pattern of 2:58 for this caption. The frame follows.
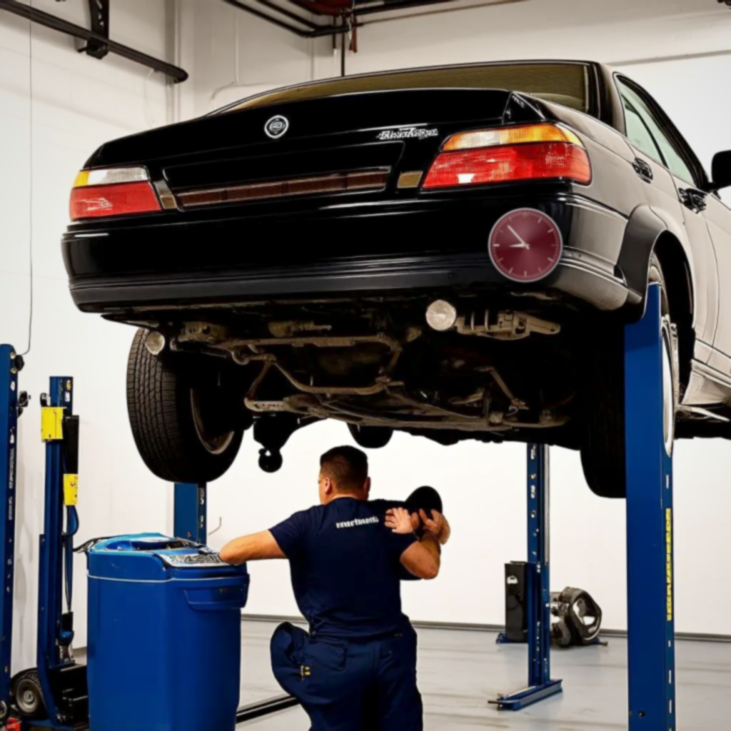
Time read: 8:53
